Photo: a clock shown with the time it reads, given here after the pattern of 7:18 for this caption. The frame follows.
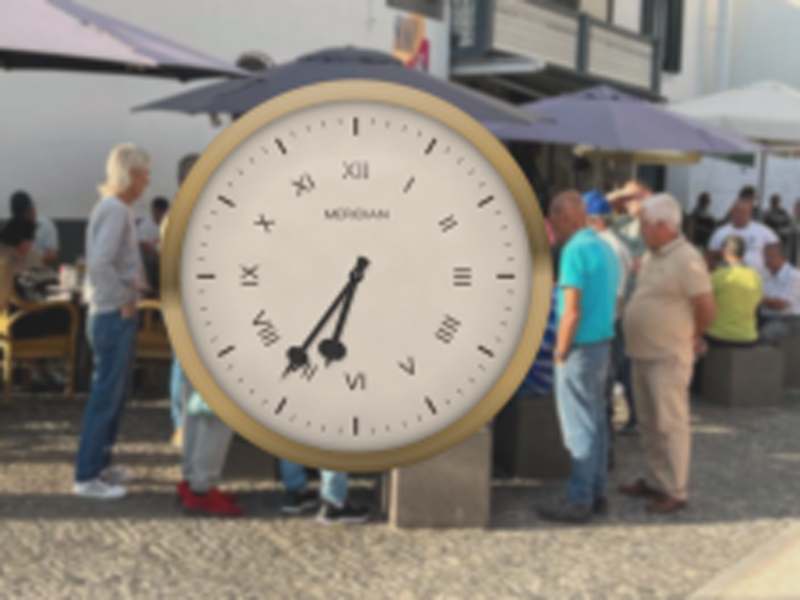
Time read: 6:36
